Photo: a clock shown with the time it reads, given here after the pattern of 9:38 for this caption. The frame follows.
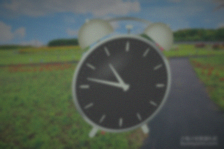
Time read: 10:47
